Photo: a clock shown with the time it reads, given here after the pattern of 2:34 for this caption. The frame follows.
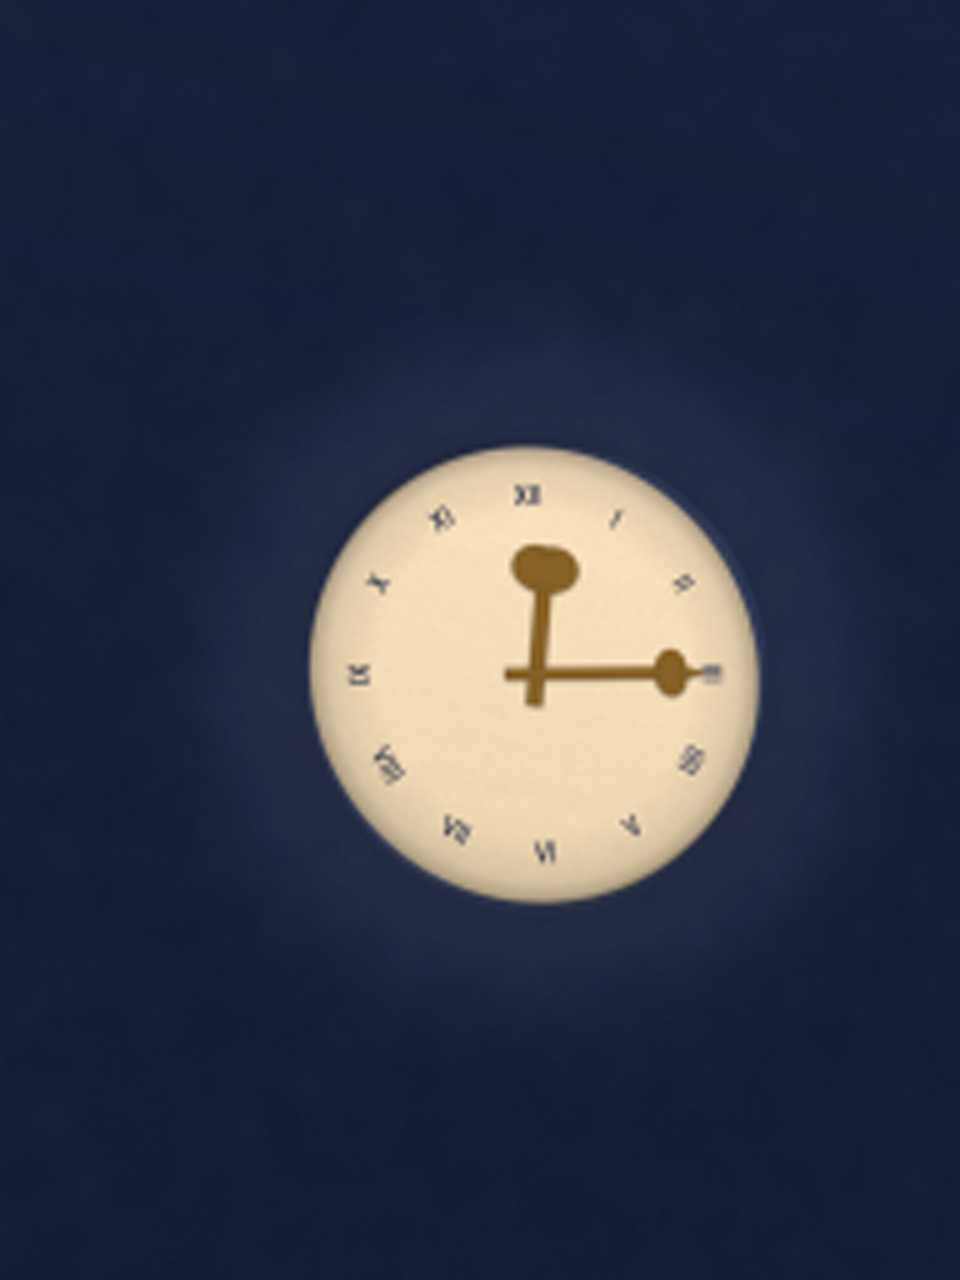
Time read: 12:15
